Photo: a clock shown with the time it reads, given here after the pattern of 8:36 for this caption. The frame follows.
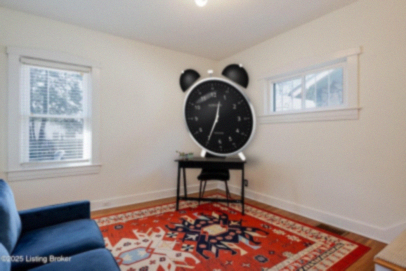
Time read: 12:35
